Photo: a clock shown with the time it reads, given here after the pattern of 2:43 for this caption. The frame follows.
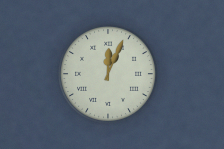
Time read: 12:04
